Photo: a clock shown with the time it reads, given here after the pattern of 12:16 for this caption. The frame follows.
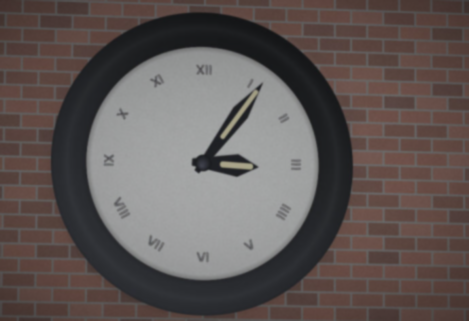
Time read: 3:06
